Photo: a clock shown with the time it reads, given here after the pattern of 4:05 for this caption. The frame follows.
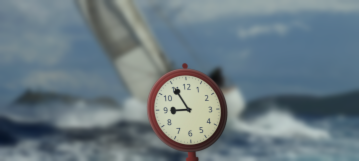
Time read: 8:55
